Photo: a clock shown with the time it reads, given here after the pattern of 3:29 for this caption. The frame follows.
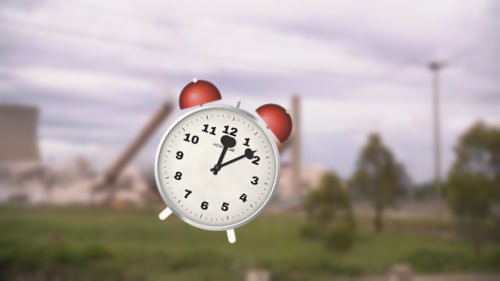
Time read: 12:08
